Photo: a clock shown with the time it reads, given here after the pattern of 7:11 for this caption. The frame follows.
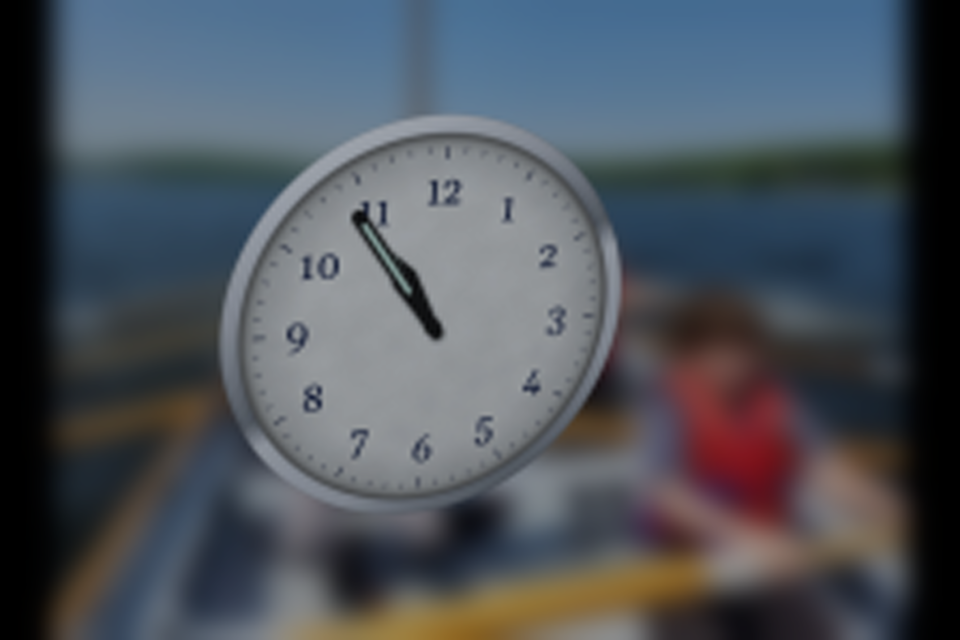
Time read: 10:54
